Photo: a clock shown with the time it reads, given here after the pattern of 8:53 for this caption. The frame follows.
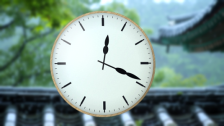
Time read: 12:19
